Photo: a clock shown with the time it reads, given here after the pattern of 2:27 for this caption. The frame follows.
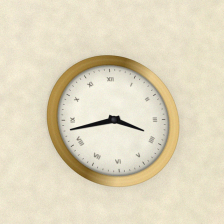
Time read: 3:43
